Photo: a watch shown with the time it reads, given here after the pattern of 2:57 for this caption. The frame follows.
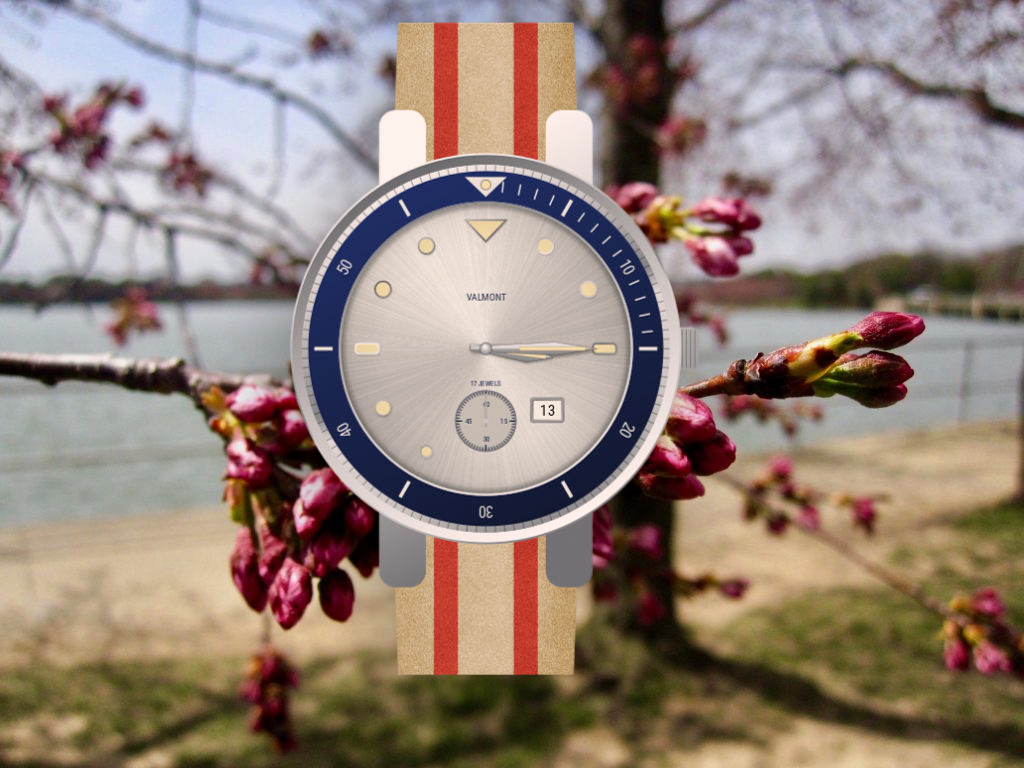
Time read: 3:15
